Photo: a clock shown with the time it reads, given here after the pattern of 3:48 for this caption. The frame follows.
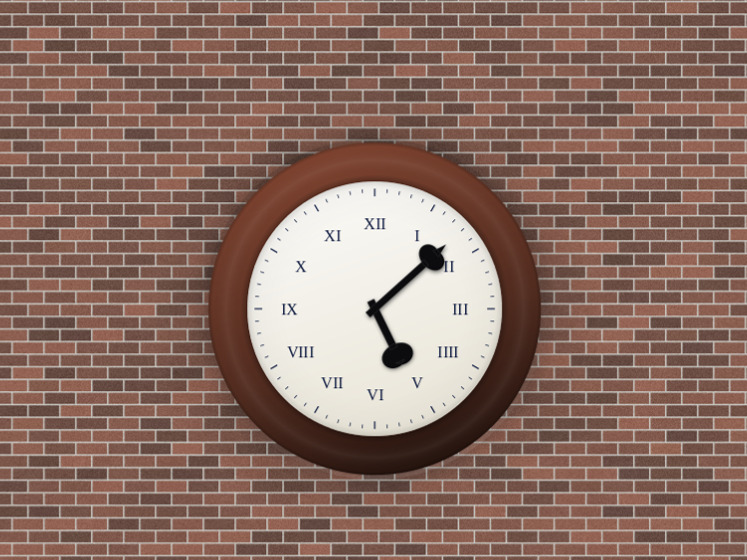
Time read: 5:08
